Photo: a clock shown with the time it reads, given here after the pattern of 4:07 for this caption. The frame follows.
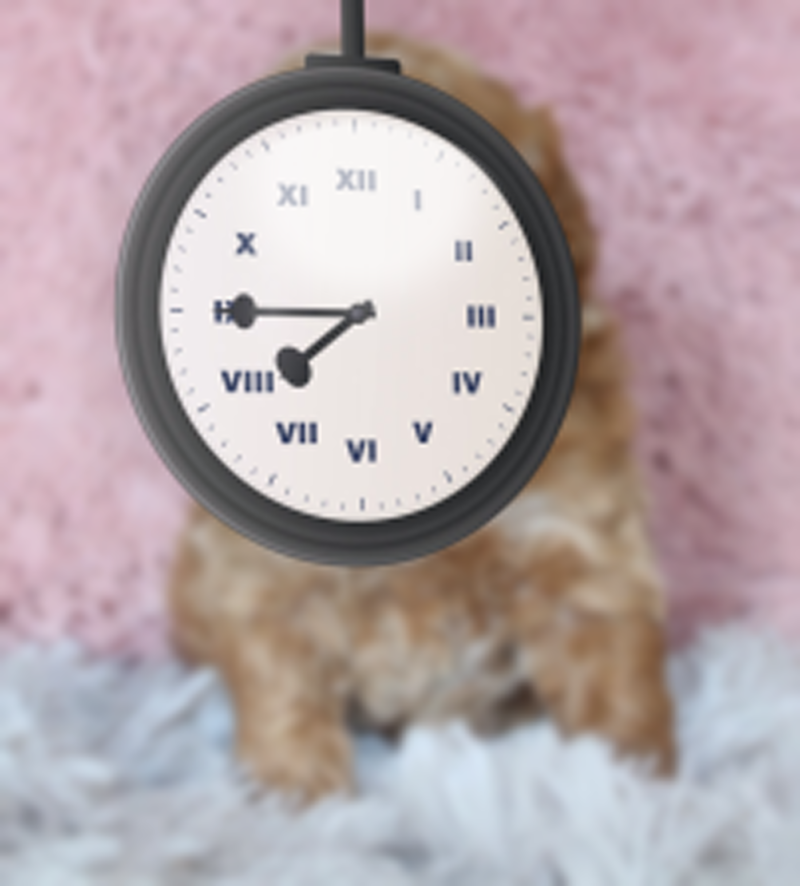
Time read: 7:45
